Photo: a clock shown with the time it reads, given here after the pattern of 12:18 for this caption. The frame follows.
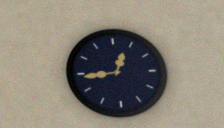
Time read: 12:44
